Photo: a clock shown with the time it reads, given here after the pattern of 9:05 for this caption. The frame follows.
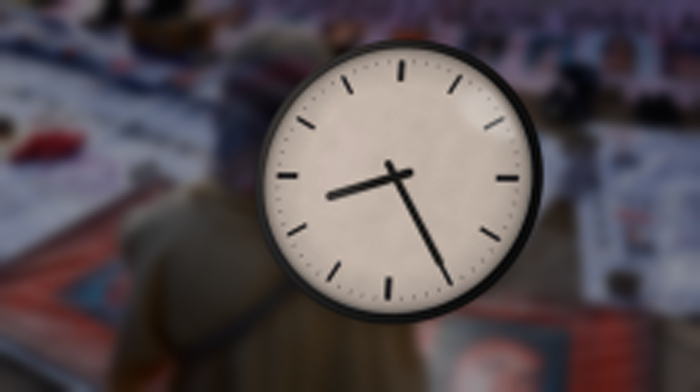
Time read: 8:25
